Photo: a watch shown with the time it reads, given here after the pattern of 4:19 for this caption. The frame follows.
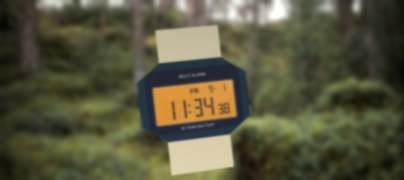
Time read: 11:34
